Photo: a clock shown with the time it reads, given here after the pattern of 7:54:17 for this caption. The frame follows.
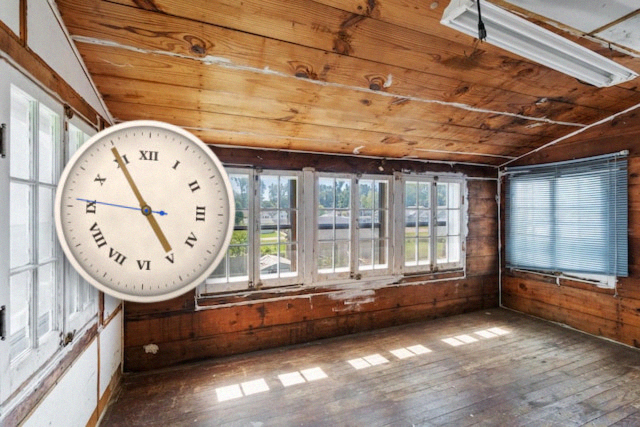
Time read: 4:54:46
